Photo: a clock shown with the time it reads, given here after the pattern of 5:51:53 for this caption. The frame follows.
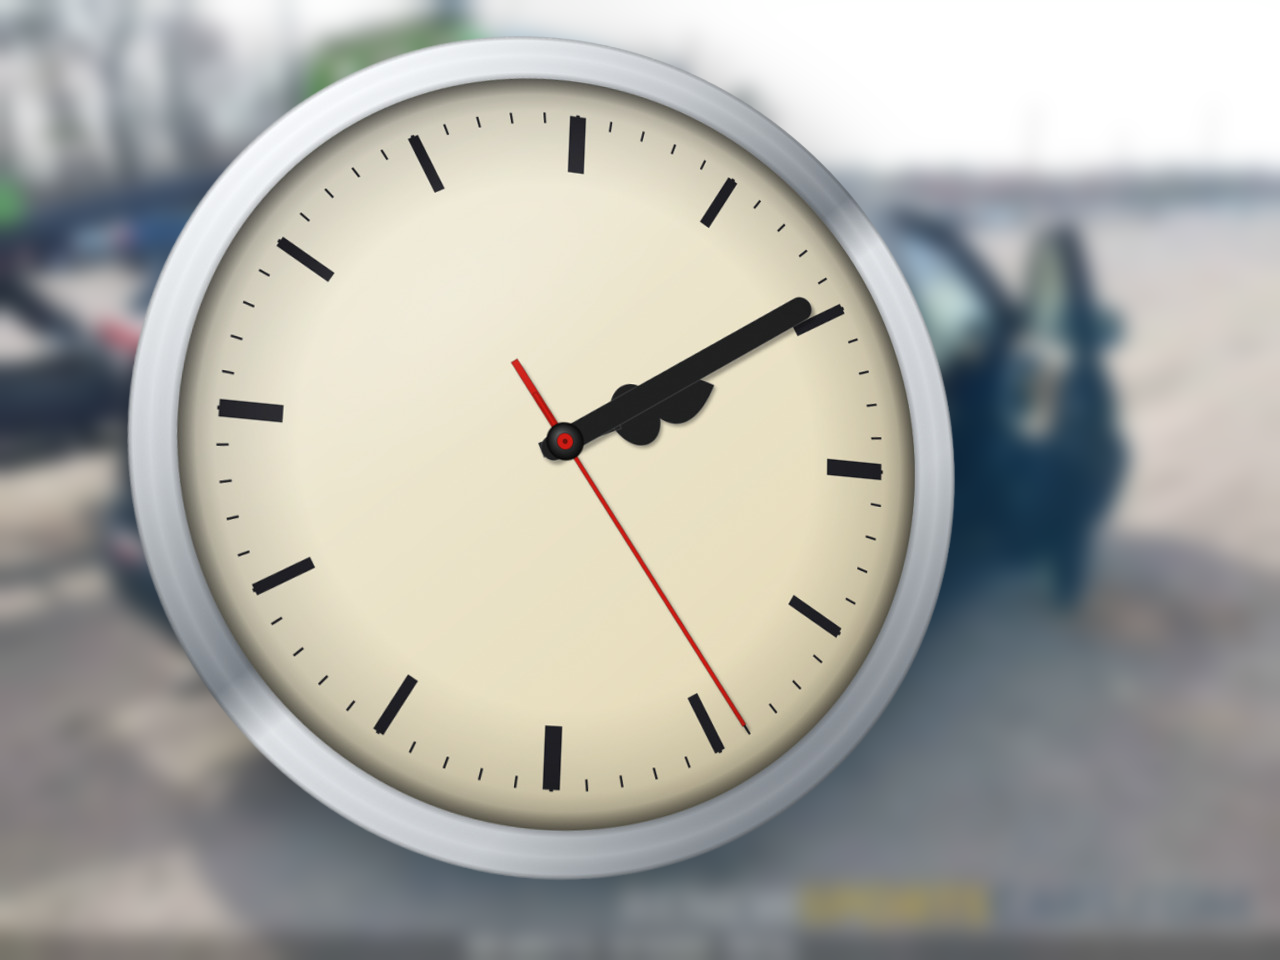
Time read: 2:09:24
